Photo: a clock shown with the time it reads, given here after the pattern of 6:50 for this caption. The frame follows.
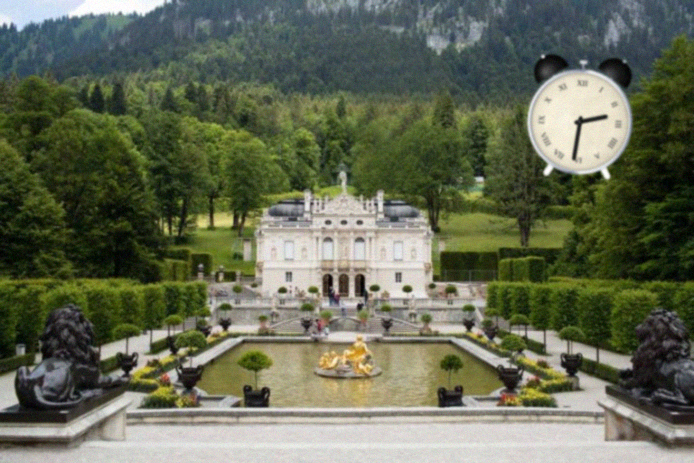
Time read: 2:31
